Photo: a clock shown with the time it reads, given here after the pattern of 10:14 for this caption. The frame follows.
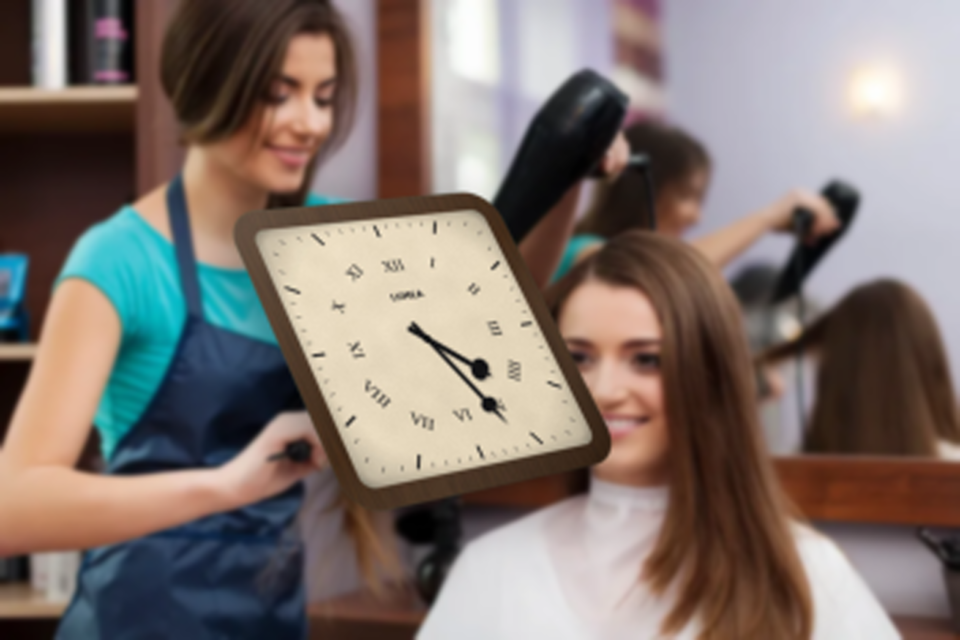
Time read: 4:26
